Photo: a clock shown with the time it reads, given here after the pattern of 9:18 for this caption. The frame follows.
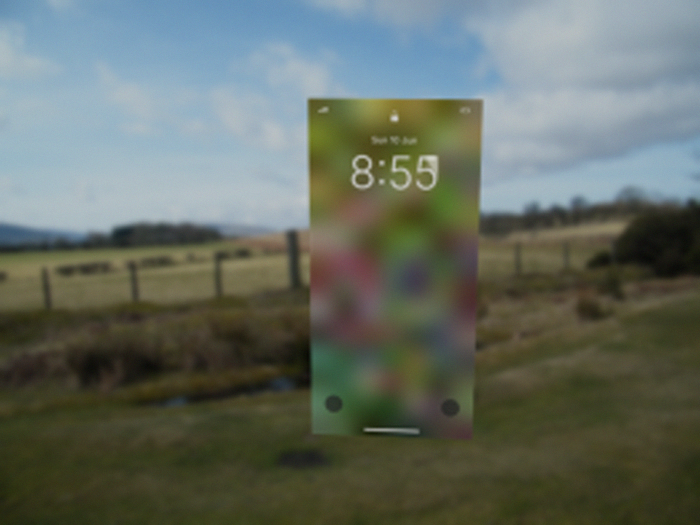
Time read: 8:55
